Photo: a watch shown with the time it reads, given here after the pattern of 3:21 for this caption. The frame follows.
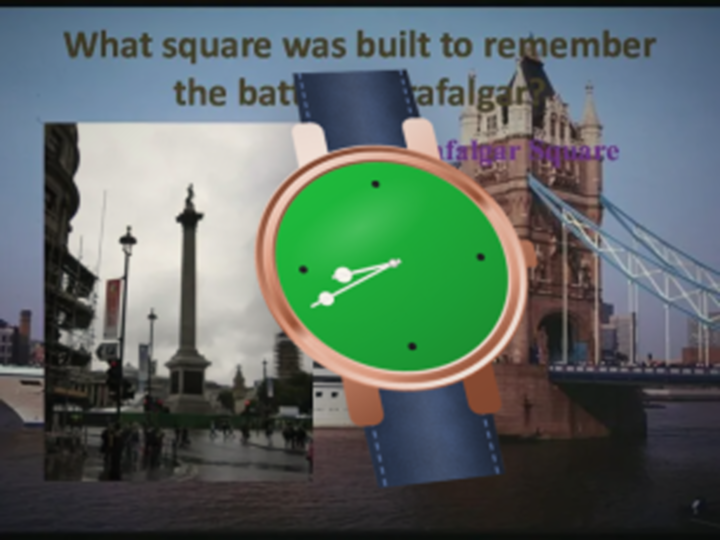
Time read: 8:41
